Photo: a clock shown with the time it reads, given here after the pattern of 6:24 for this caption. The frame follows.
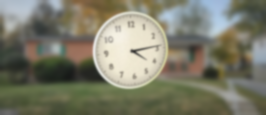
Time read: 4:14
